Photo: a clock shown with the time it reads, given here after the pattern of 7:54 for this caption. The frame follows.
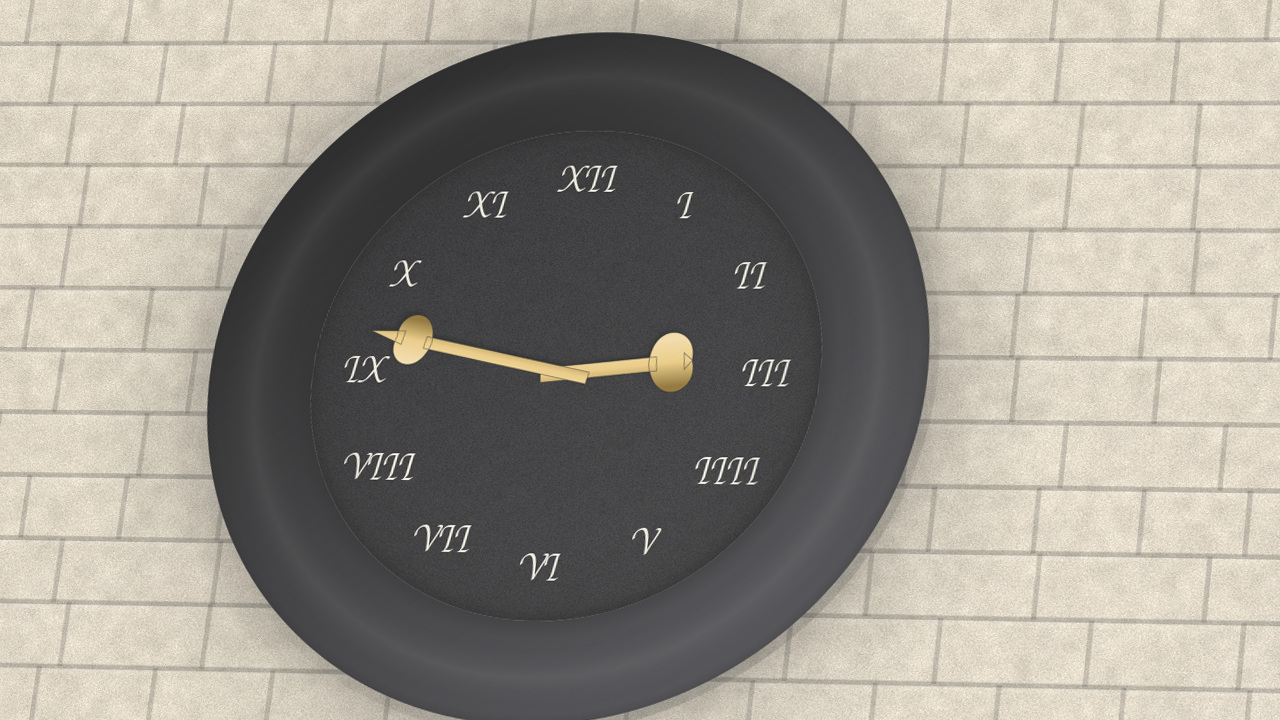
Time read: 2:47
